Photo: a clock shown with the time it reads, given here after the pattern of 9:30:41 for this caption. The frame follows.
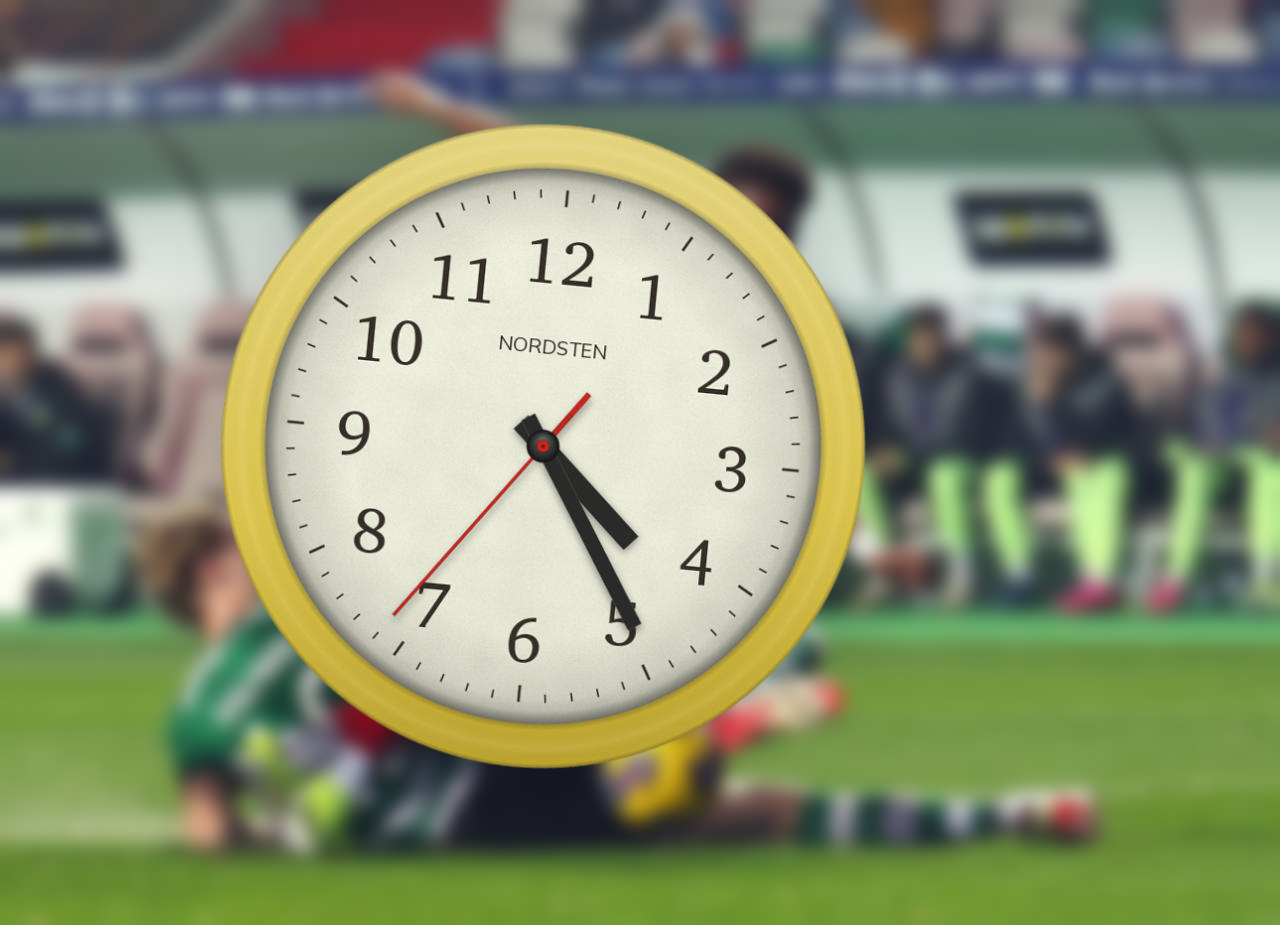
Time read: 4:24:36
